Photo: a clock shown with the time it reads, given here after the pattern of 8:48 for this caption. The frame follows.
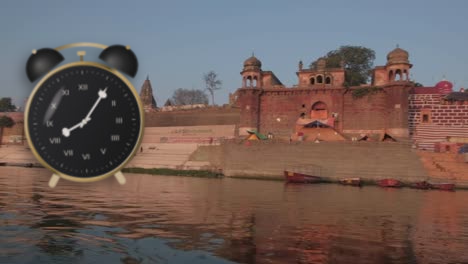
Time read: 8:06
